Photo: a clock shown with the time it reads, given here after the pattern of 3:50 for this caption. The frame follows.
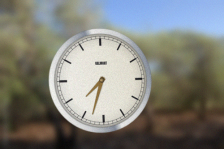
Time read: 7:33
